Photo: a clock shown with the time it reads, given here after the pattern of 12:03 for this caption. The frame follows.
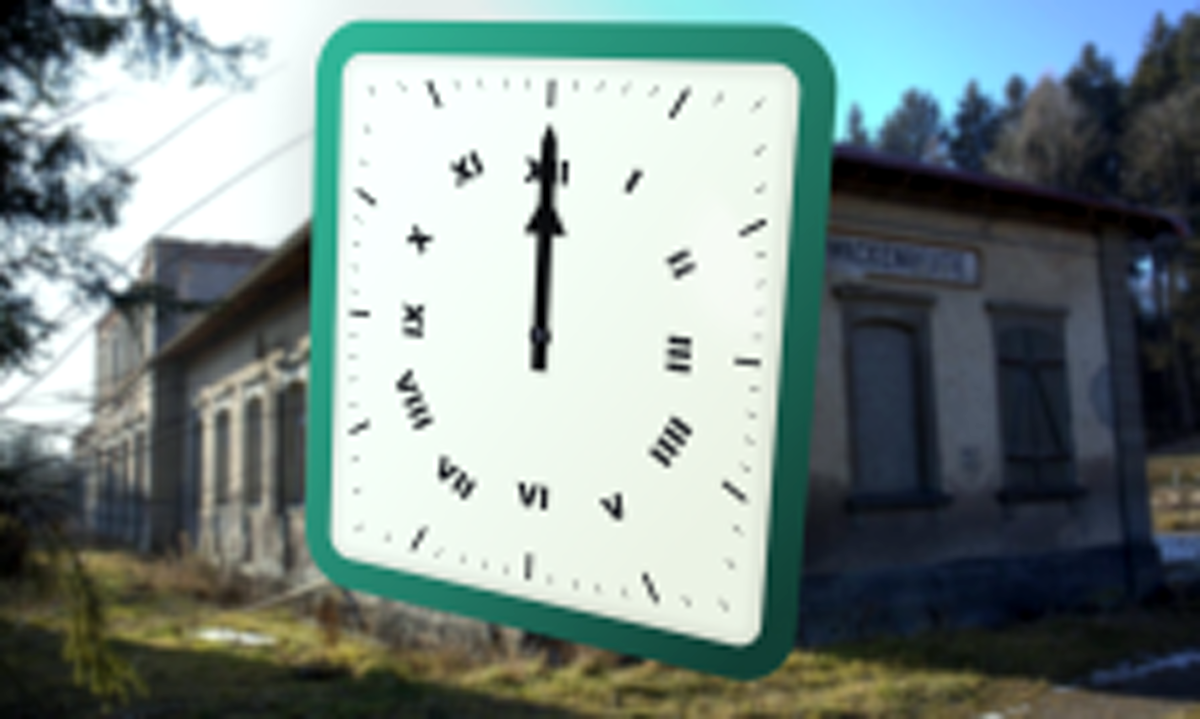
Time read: 12:00
